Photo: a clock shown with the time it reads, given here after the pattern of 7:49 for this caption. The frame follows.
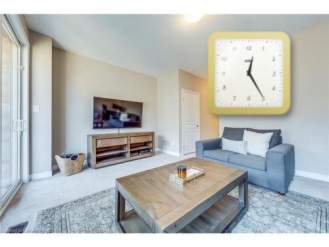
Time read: 12:25
